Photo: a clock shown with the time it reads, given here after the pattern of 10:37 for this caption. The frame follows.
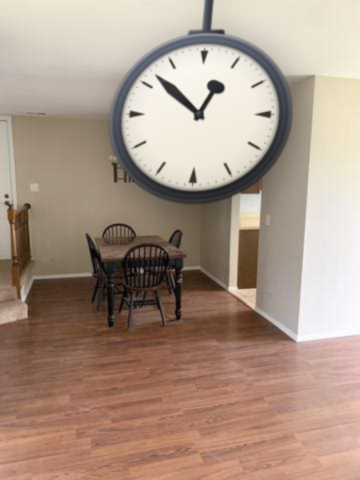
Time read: 12:52
